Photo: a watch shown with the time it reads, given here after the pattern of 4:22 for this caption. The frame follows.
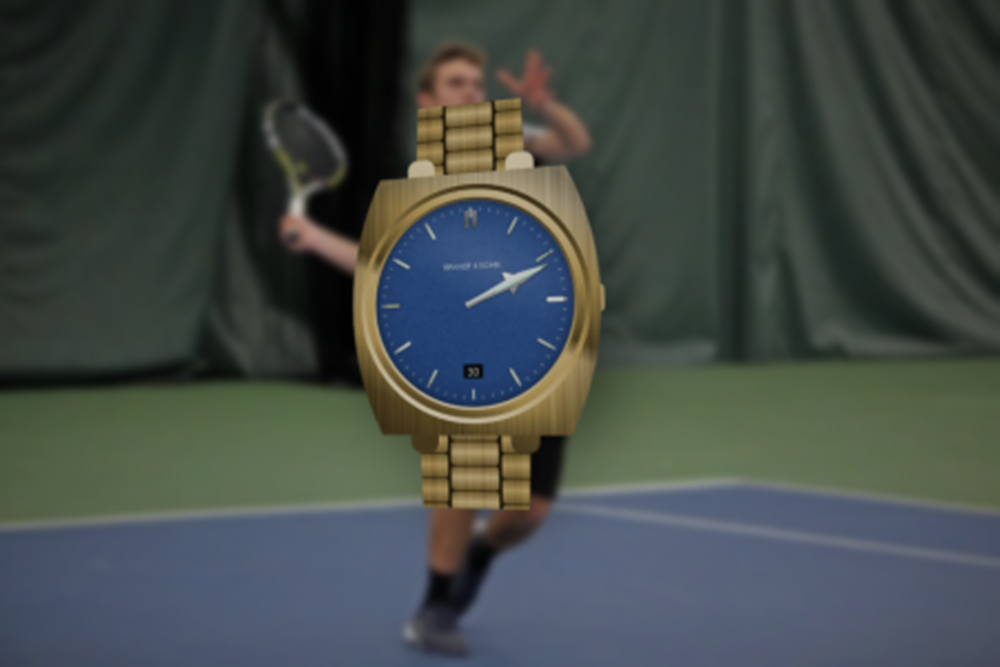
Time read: 2:11
